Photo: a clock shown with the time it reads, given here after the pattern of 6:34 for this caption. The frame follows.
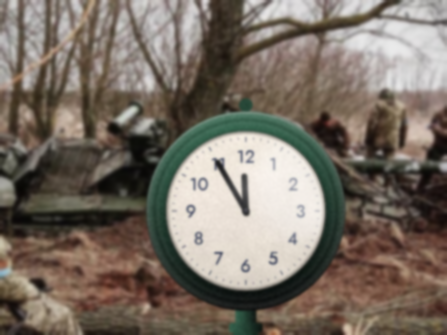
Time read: 11:55
